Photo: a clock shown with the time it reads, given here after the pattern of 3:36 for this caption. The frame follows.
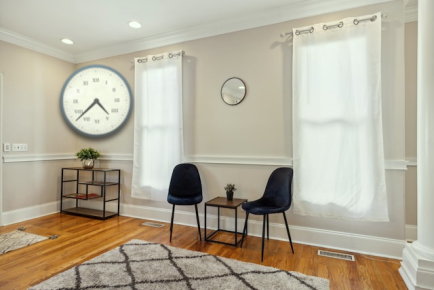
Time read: 4:38
